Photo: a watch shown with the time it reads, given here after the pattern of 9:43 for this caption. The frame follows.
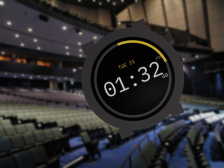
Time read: 1:32
